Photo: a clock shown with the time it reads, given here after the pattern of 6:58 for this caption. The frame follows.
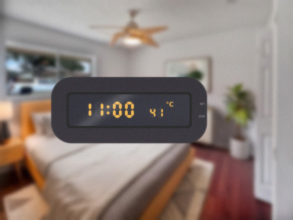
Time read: 11:00
